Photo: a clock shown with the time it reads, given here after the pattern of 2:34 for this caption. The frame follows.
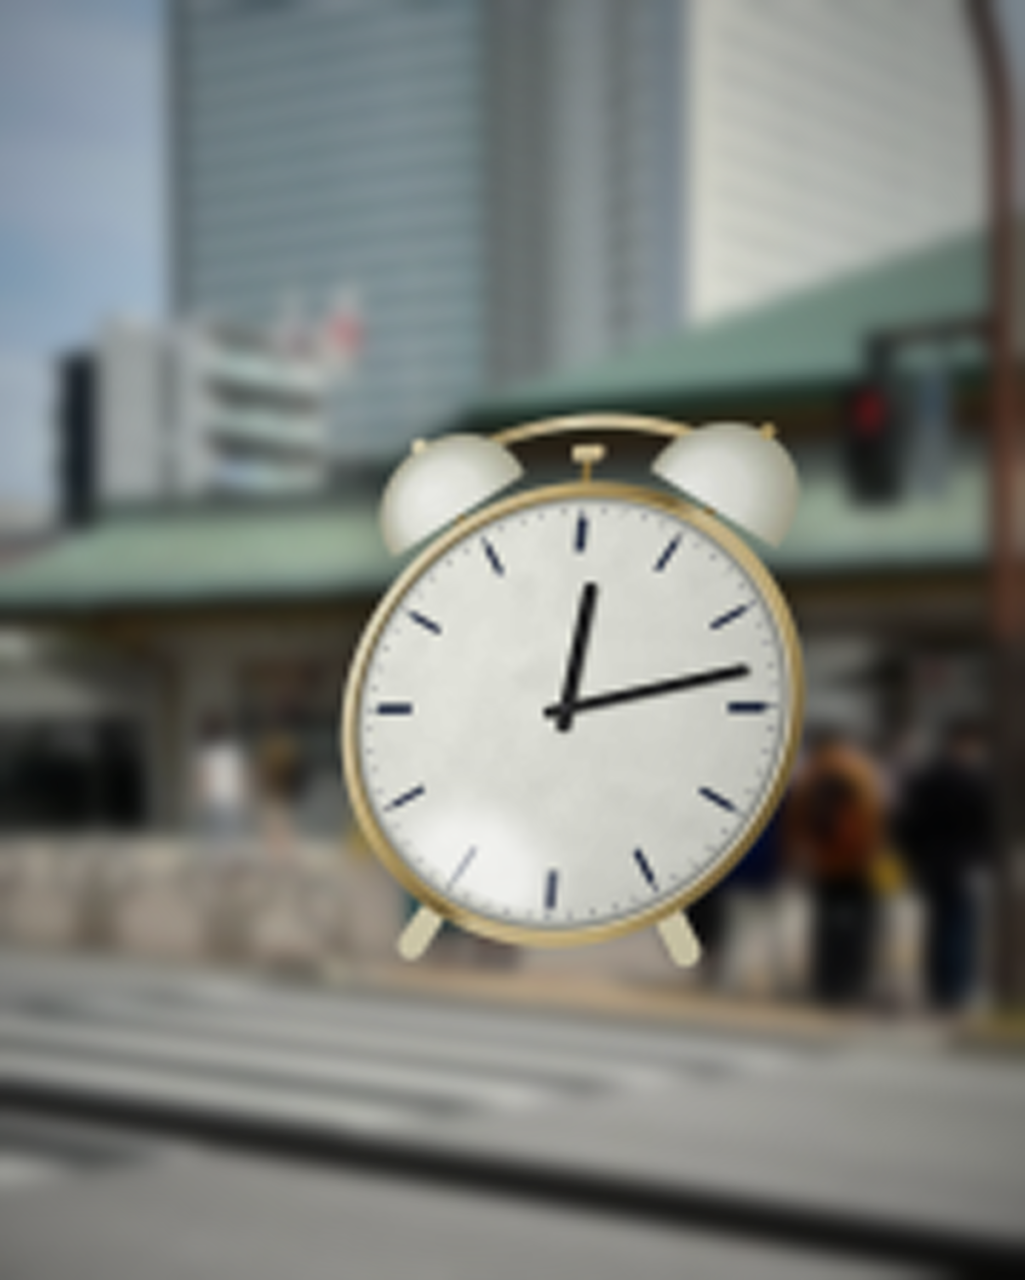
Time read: 12:13
